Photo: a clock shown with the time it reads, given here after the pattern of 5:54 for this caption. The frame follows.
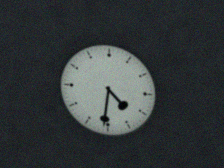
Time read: 4:31
